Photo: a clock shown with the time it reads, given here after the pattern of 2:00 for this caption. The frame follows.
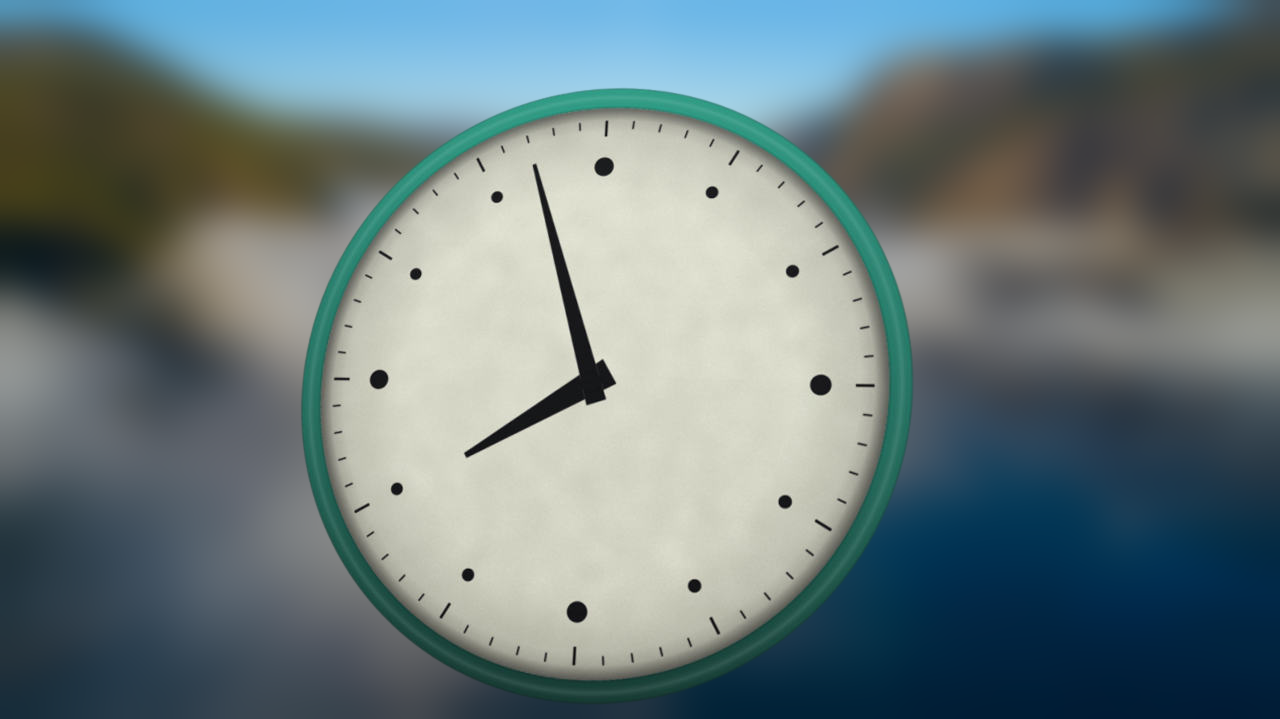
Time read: 7:57
